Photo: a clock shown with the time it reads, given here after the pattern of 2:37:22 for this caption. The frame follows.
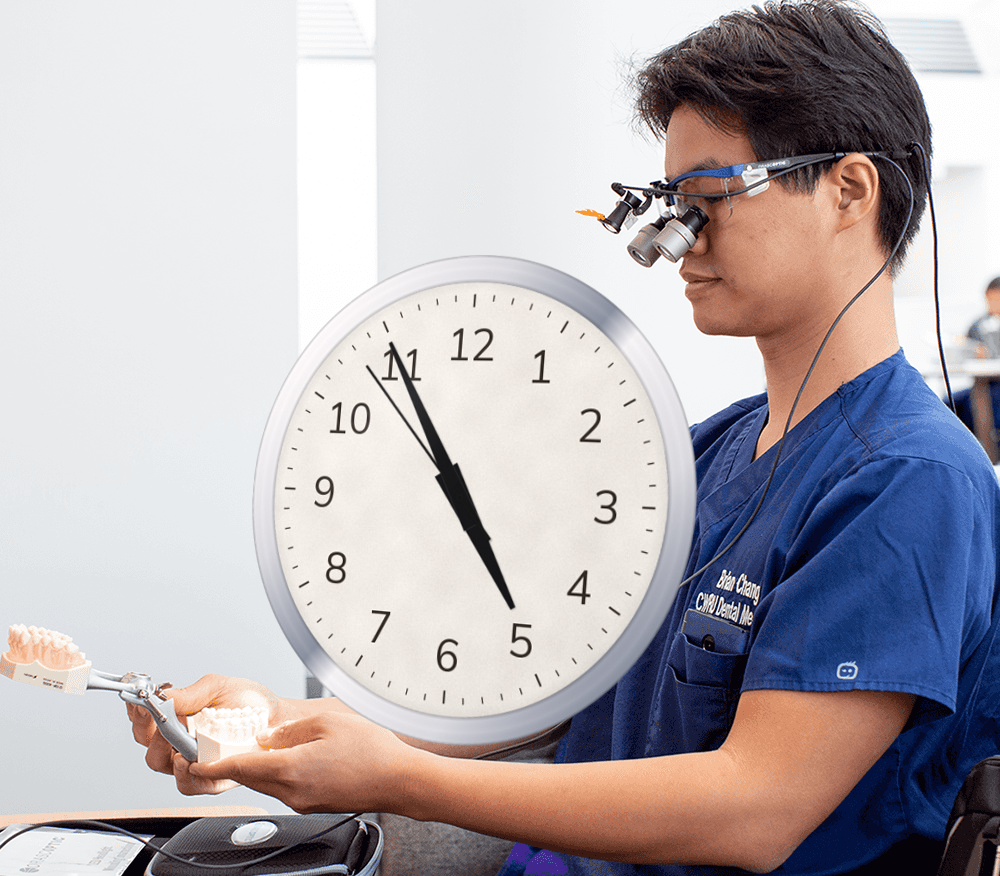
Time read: 4:54:53
